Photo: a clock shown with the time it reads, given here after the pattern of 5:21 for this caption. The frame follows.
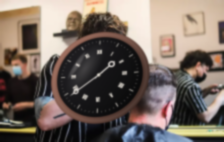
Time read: 1:39
